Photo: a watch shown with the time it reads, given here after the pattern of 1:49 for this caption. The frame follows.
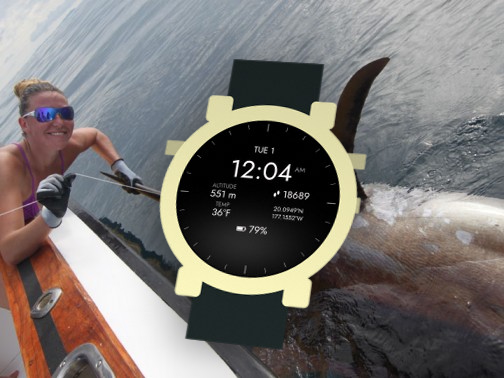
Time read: 12:04
